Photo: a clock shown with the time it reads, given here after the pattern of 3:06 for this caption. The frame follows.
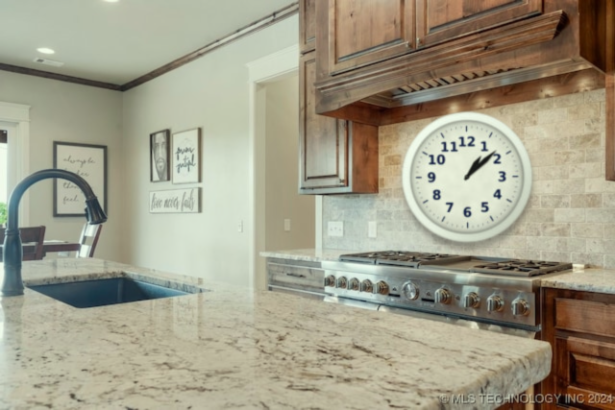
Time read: 1:08
